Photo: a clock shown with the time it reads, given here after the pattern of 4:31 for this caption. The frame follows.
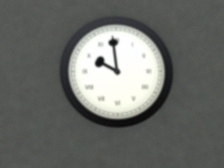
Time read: 9:59
